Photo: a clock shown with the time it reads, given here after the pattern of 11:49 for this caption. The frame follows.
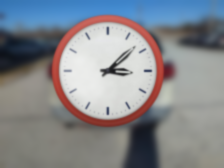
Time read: 3:08
